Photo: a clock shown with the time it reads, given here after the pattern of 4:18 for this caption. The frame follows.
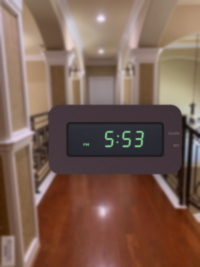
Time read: 5:53
